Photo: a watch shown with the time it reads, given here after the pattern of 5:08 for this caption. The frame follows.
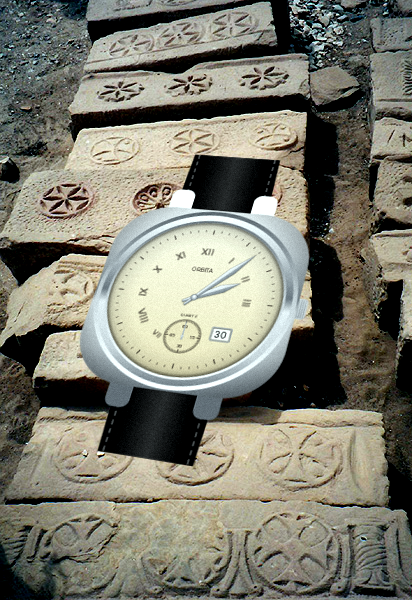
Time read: 2:07
